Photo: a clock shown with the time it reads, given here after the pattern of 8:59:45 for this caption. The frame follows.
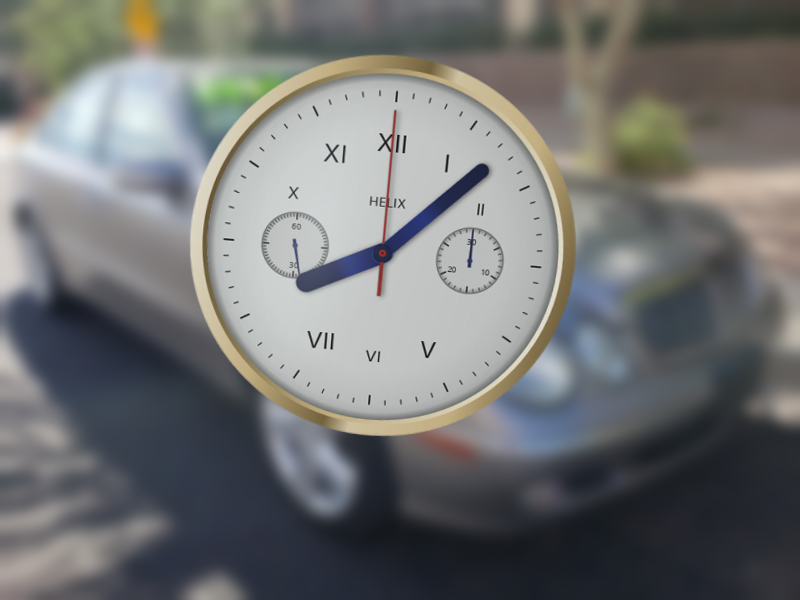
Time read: 8:07:28
